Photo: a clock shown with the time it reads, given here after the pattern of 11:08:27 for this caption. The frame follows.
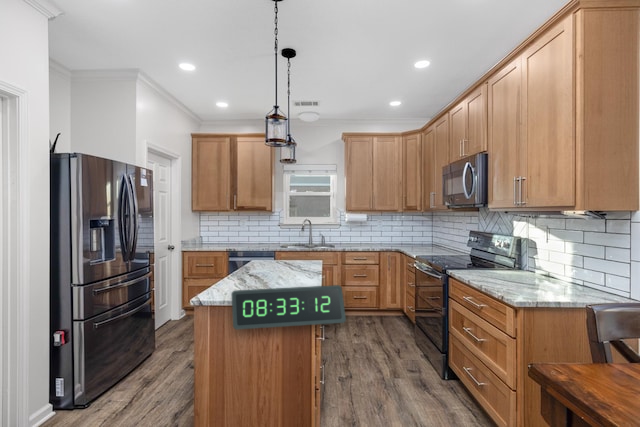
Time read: 8:33:12
